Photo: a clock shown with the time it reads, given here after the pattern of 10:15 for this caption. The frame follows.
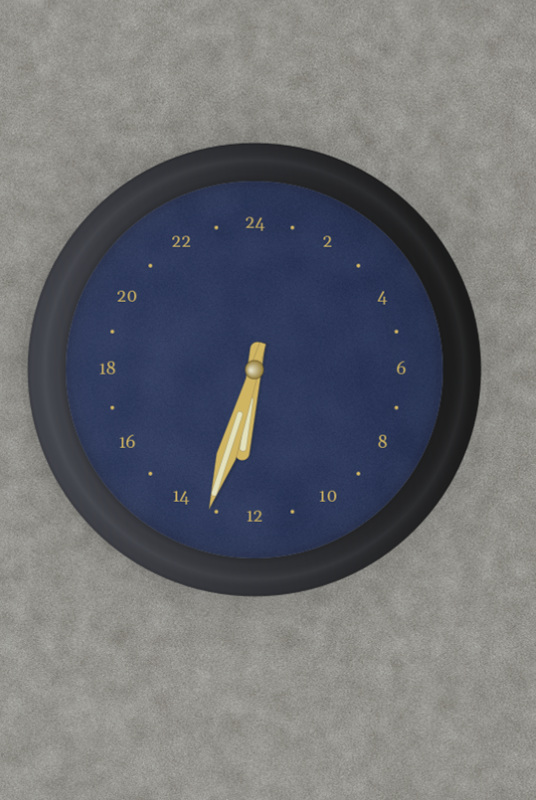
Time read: 12:33
